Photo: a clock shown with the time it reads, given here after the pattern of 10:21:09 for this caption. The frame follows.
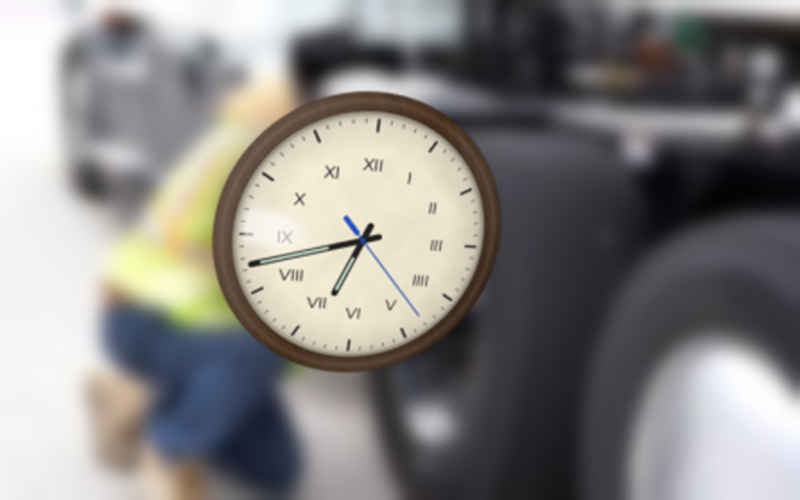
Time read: 6:42:23
